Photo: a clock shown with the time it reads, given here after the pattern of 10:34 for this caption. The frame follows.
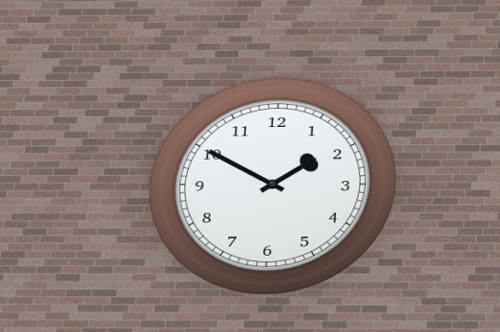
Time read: 1:50
